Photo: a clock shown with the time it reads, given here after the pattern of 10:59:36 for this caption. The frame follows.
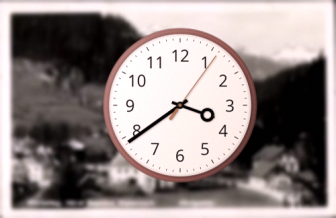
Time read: 3:39:06
